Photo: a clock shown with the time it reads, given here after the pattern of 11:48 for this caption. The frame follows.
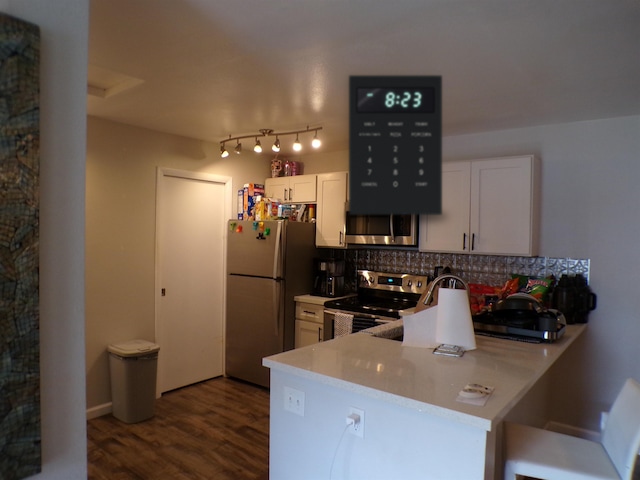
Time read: 8:23
